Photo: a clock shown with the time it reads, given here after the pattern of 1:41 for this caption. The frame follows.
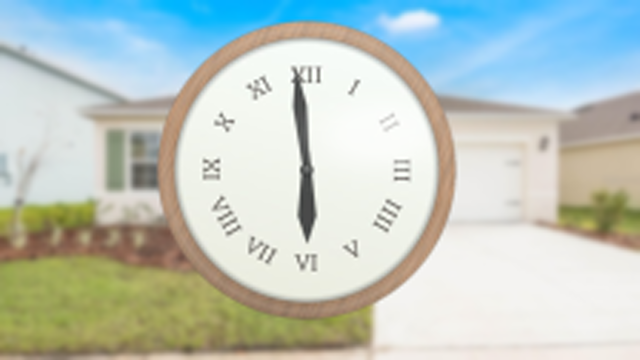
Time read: 5:59
